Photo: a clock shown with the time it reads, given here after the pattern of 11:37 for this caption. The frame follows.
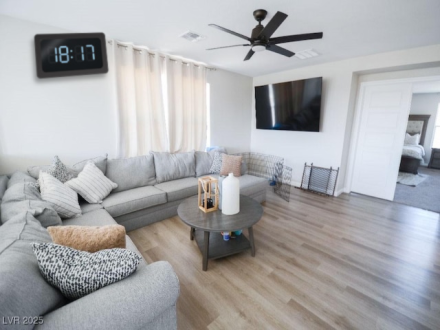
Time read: 18:17
